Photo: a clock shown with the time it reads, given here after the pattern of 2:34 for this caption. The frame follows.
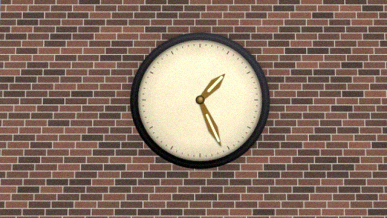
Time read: 1:26
